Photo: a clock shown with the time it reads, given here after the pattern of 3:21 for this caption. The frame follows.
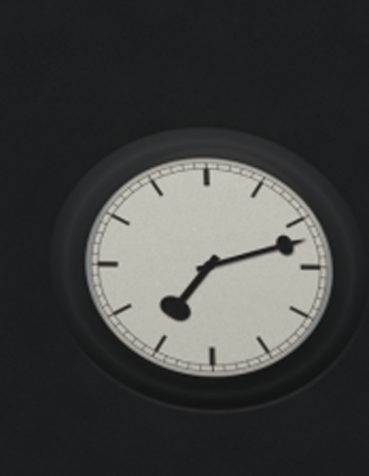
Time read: 7:12
